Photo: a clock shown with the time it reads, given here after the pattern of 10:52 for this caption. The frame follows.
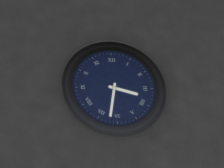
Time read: 3:32
